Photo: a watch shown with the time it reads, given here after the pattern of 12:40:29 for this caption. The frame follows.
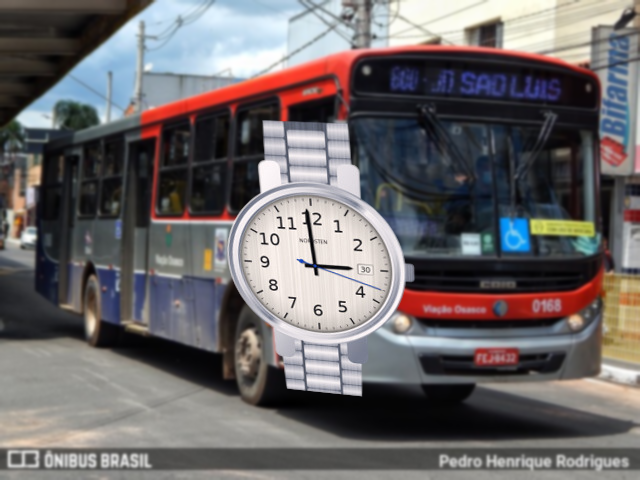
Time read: 2:59:18
